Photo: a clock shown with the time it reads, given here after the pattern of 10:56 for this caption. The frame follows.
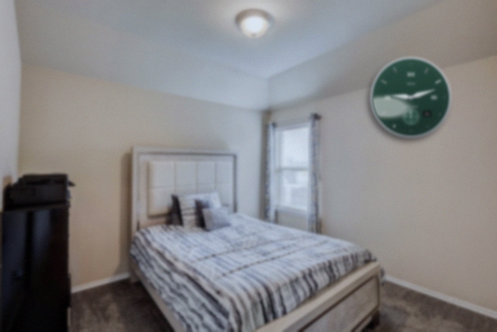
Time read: 9:12
